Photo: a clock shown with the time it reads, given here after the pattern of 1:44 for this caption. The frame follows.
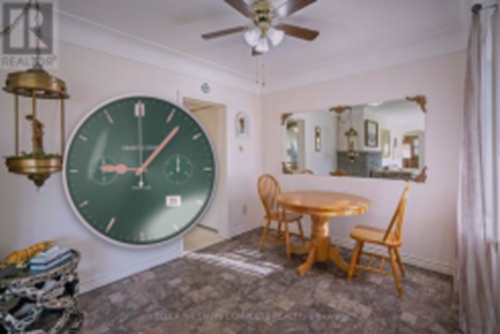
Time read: 9:07
